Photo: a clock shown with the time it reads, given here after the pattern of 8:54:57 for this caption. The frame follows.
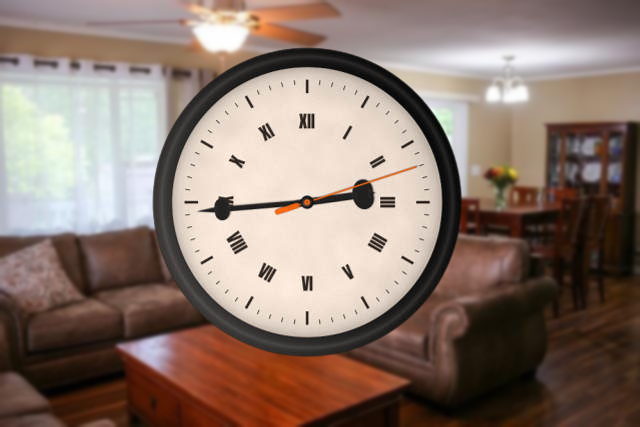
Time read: 2:44:12
